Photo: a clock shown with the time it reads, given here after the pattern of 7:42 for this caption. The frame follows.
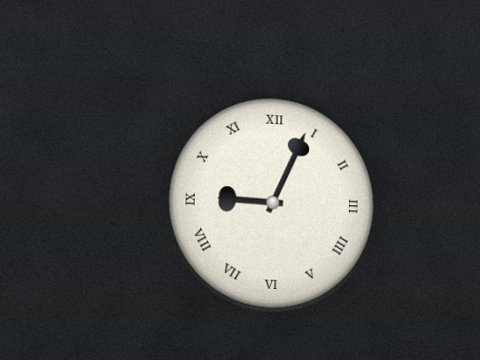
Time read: 9:04
